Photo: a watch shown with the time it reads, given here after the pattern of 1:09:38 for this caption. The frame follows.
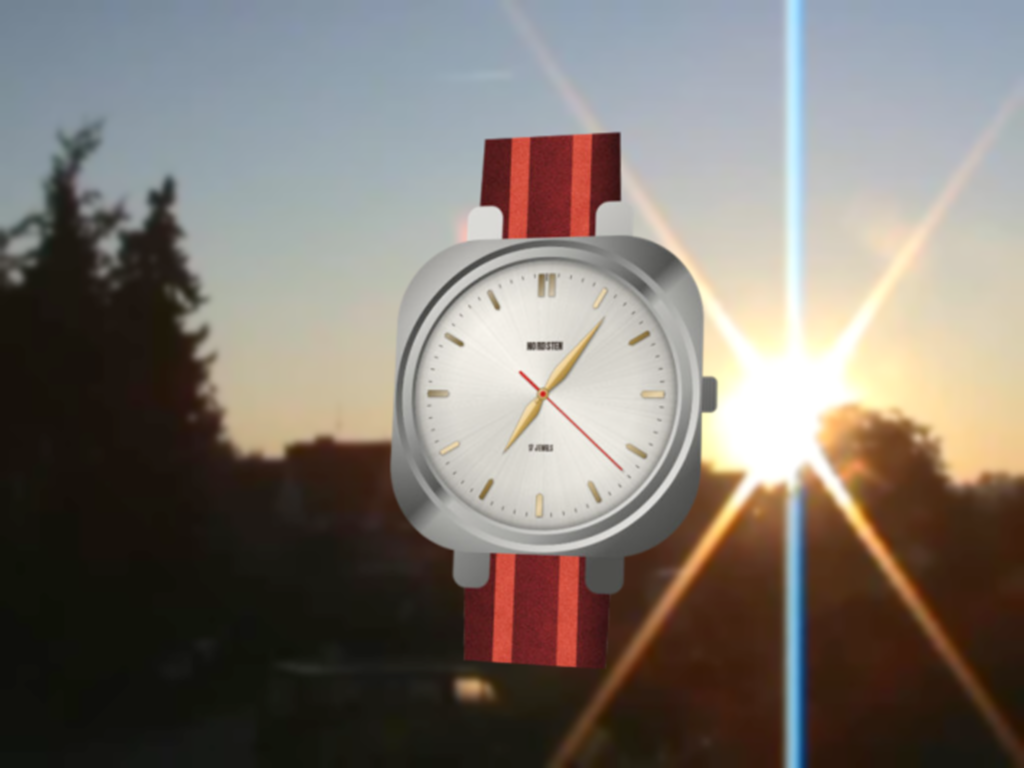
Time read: 7:06:22
